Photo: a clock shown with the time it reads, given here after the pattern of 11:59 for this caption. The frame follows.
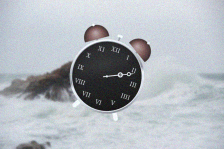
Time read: 2:11
